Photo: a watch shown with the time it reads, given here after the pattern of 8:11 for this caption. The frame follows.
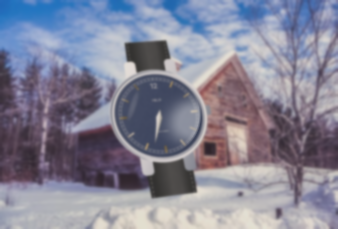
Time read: 6:33
